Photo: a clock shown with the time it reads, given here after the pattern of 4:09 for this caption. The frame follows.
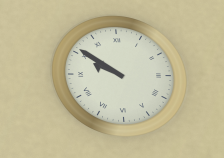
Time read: 9:51
